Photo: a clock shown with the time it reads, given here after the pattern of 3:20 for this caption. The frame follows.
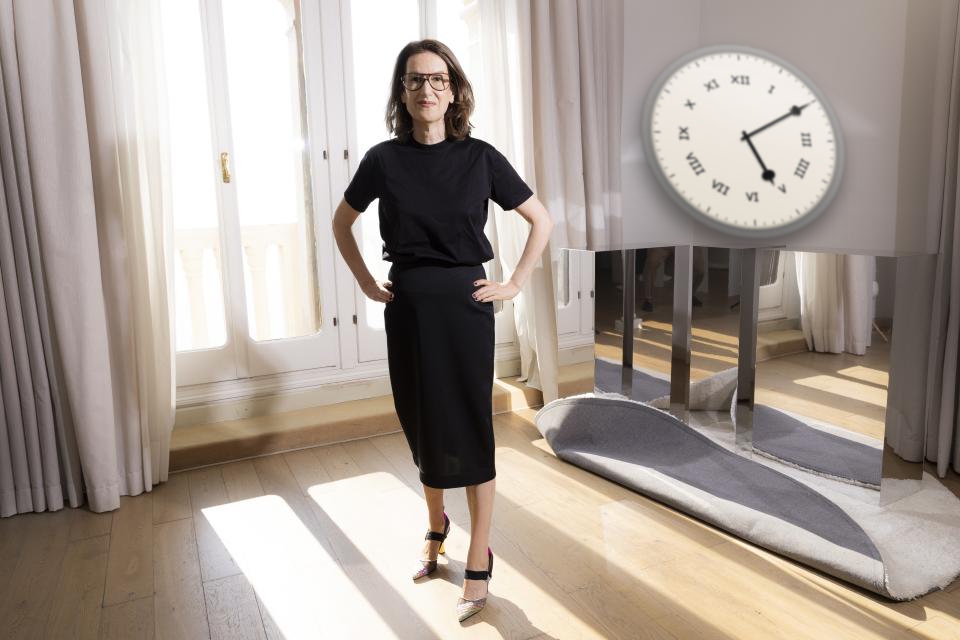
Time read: 5:10
